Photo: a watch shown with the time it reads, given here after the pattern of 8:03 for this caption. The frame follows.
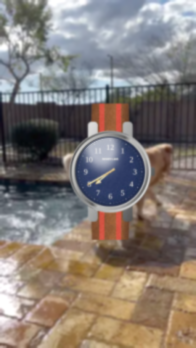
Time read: 7:40
